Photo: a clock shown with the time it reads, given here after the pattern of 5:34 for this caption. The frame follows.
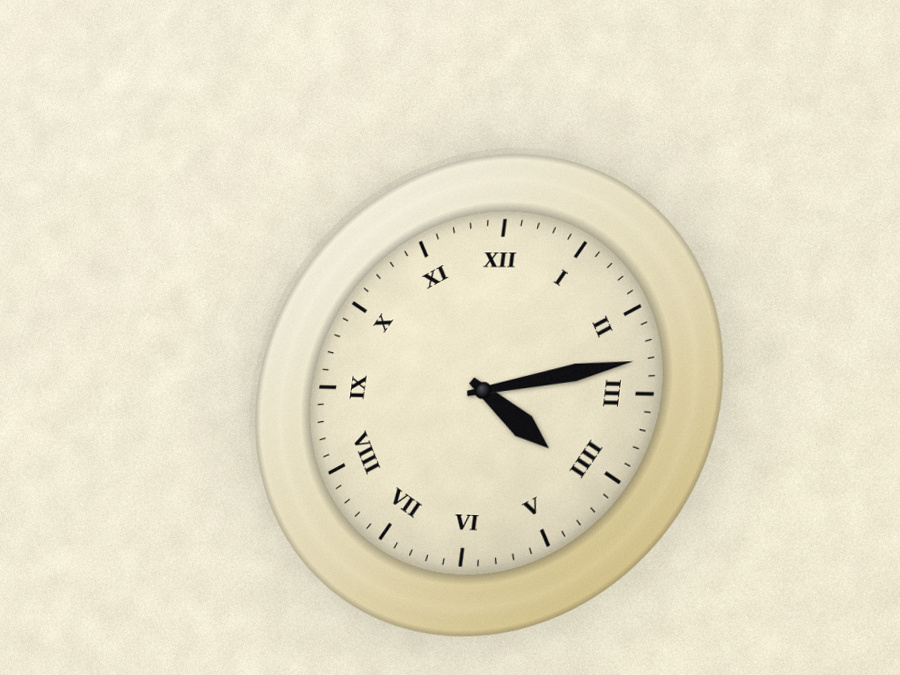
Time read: 4:13
